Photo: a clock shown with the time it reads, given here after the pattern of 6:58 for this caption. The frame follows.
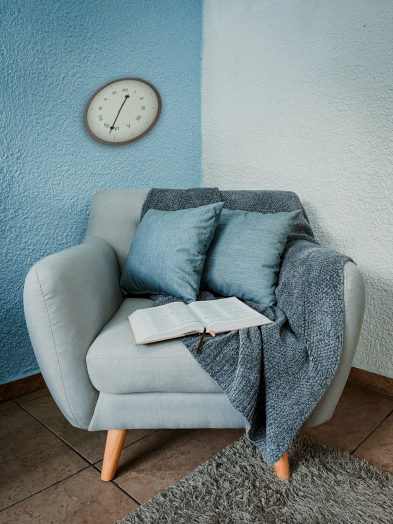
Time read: 12:32
